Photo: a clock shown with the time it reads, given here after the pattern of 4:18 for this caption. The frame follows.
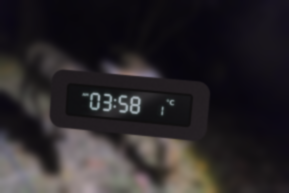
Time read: 3:58
